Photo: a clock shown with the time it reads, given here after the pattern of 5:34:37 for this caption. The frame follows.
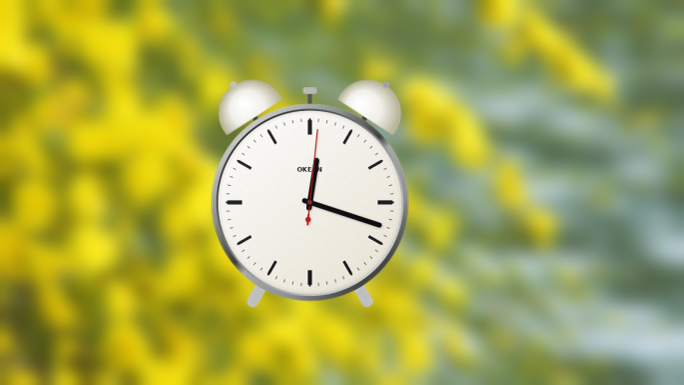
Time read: 12:18:01
